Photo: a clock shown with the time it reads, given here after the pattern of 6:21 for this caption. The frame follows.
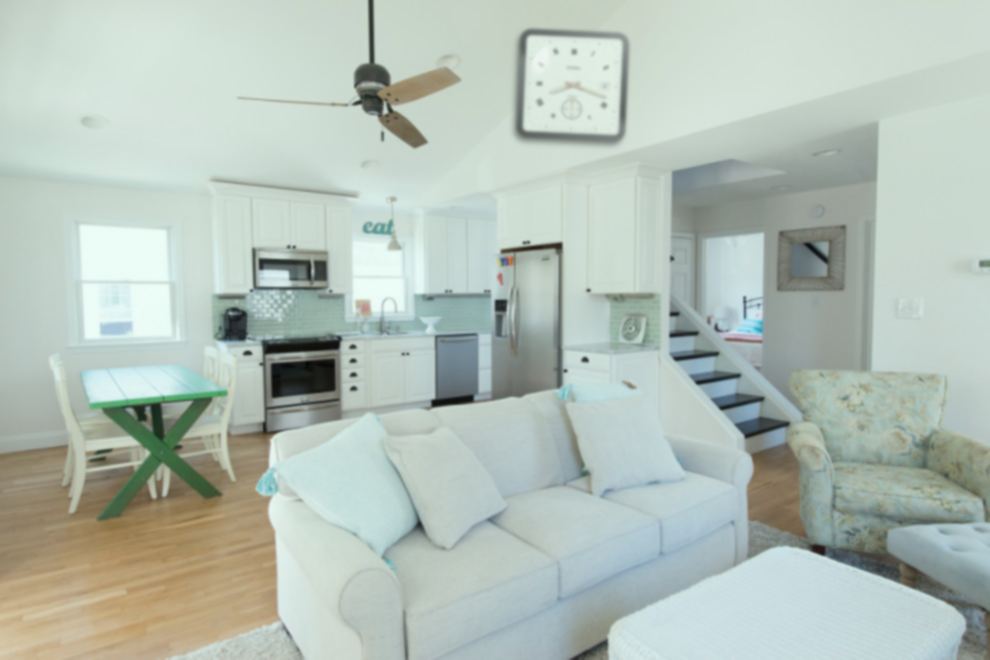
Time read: 8:18
